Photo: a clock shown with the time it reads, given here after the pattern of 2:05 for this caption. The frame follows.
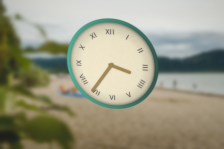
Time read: 3:36
